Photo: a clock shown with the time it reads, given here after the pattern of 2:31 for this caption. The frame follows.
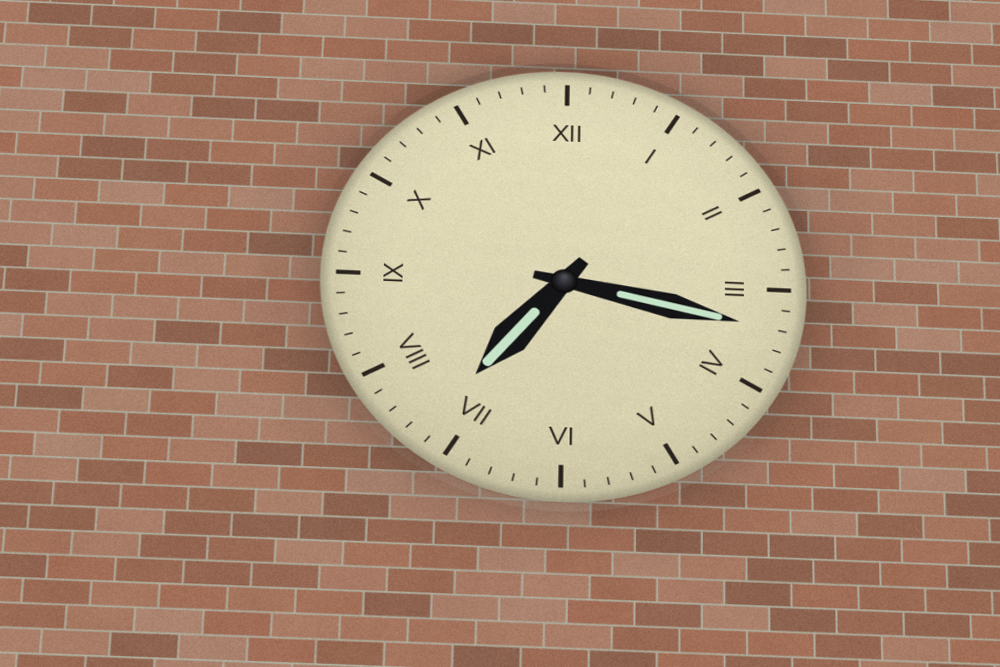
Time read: 7:17
